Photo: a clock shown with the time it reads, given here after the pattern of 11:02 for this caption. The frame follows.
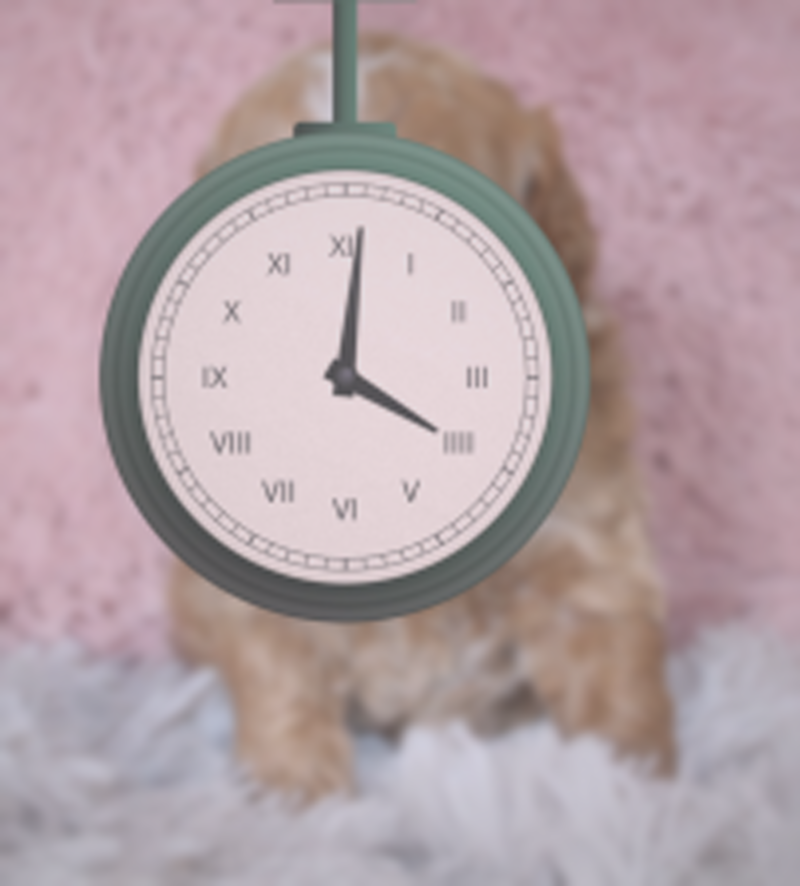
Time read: 4:01
